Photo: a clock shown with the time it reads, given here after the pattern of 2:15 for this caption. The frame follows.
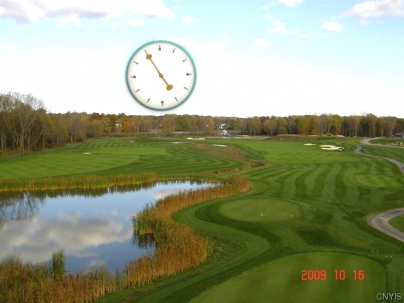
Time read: 4:55
